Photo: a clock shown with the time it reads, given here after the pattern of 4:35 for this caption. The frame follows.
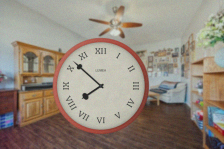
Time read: 7:52
